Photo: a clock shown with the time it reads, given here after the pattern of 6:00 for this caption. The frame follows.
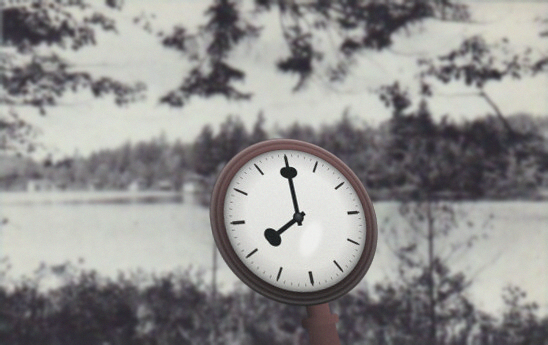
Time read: 8:00
